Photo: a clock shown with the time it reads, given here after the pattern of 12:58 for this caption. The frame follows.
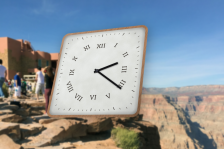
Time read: 2:21
